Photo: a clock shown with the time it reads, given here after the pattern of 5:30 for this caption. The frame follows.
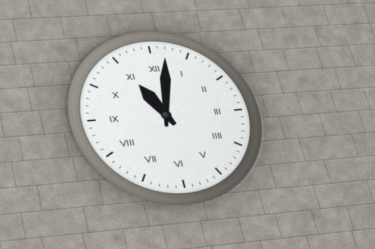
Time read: 11:02
